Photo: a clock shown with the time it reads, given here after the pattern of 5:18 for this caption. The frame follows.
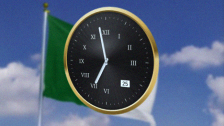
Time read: 6:58
